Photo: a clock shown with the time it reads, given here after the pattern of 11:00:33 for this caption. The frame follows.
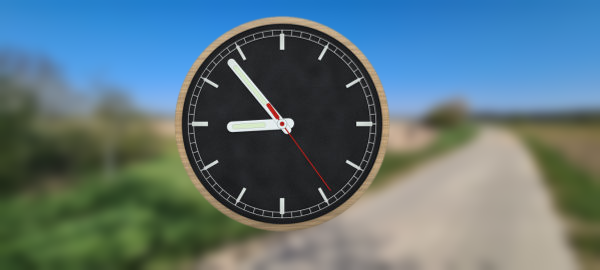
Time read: 8:53:24
